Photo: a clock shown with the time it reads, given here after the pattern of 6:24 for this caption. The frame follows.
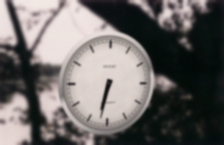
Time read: 6:32
